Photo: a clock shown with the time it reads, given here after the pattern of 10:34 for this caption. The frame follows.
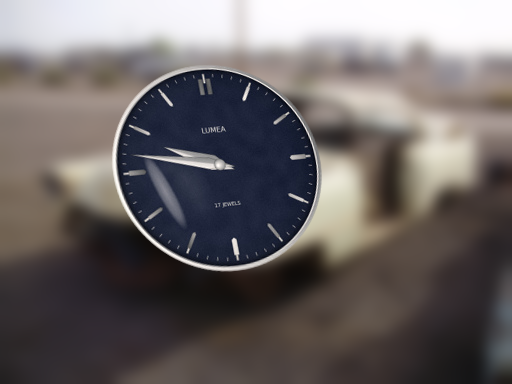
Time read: 9:47
